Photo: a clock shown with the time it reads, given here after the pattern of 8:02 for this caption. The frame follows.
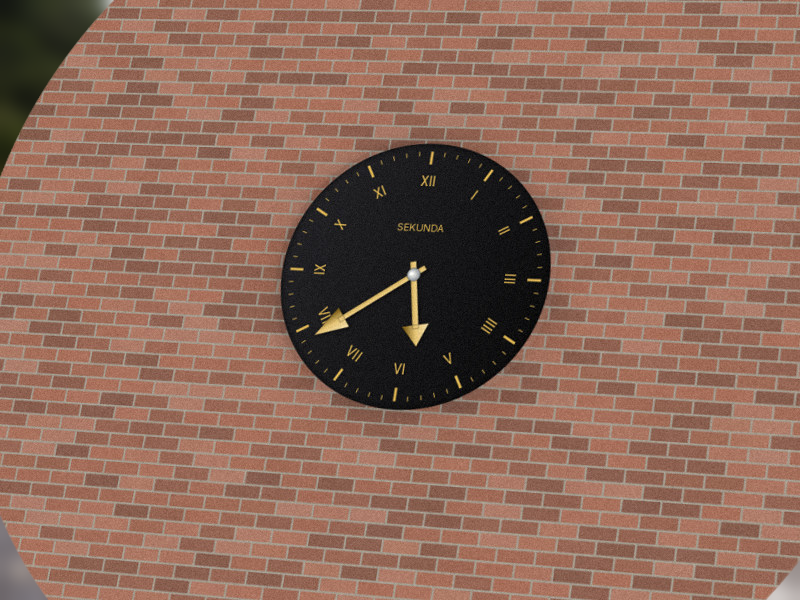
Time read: 5:39
